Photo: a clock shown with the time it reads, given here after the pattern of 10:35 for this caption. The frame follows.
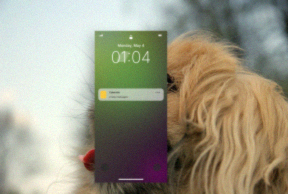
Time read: 1:04
